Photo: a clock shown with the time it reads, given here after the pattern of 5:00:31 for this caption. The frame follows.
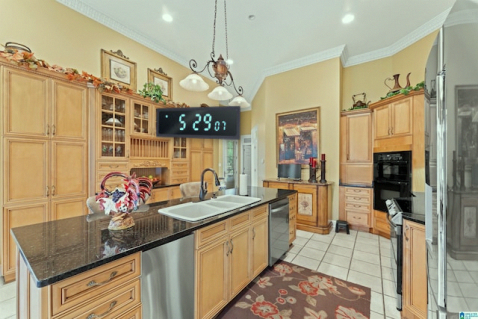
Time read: 5:29:07
